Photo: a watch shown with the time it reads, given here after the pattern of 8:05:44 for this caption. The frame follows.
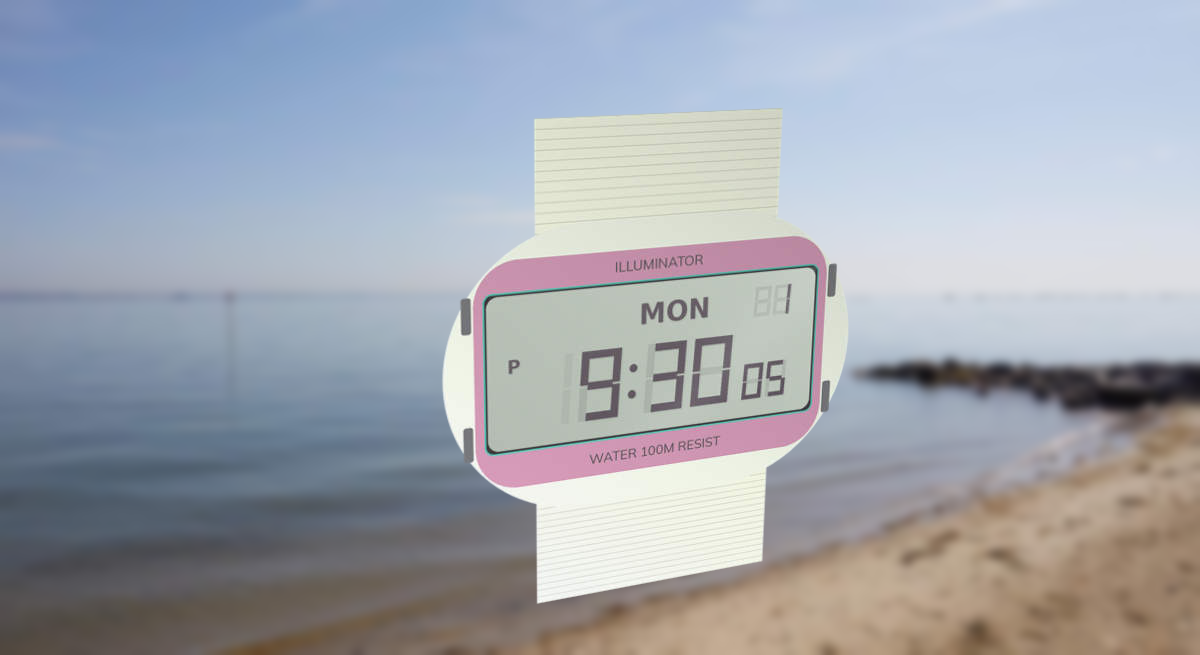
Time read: 9:30:05
